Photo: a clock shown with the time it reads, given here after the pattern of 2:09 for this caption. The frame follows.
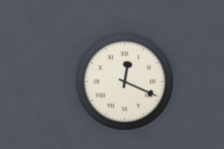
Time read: 12:19
